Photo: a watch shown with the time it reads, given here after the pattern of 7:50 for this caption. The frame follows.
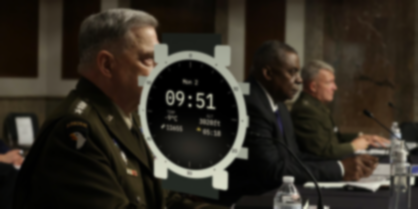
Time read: 9:51
